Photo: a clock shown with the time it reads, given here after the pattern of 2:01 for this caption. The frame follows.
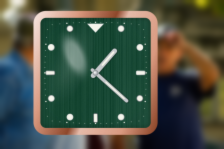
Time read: 1:22
